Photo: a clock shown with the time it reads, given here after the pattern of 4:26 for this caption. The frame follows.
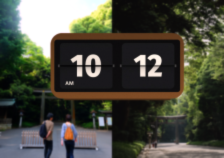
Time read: 10:12
